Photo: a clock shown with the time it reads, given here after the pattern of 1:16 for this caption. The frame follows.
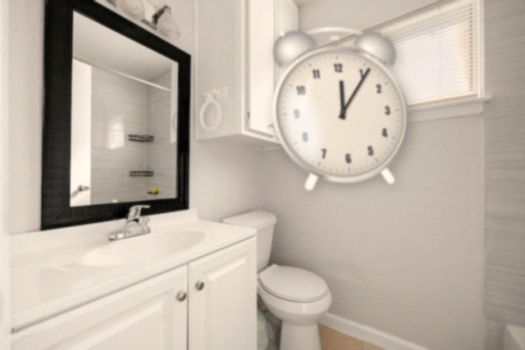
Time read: 12:06
